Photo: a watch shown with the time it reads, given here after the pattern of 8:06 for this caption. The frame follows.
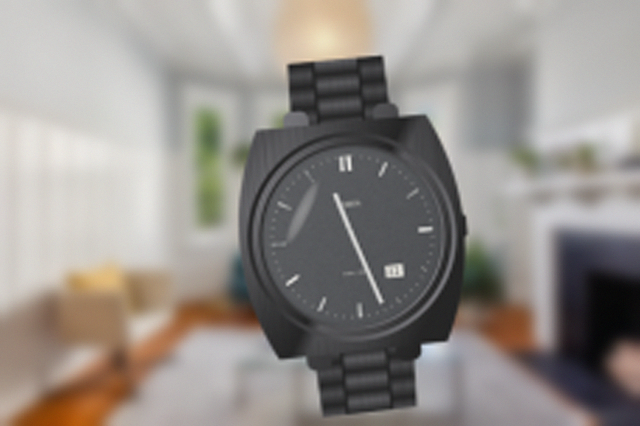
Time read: 11:27
